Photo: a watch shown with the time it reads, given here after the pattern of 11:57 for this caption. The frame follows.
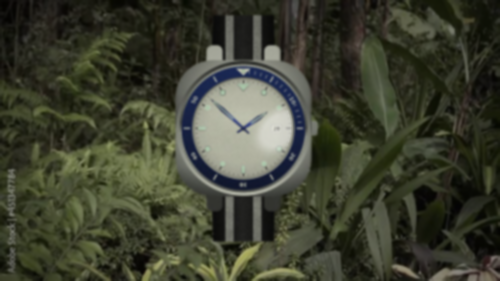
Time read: 1:52
